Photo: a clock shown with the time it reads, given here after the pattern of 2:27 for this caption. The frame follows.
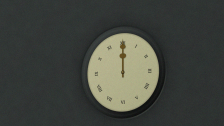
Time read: 12:00
